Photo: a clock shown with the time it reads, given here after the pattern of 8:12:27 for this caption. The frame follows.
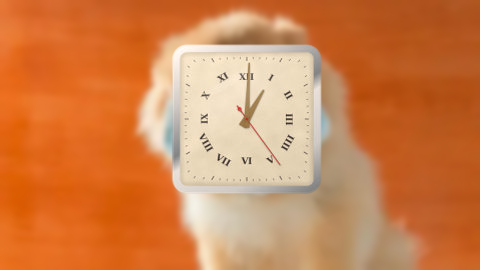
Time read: 1:00:24
